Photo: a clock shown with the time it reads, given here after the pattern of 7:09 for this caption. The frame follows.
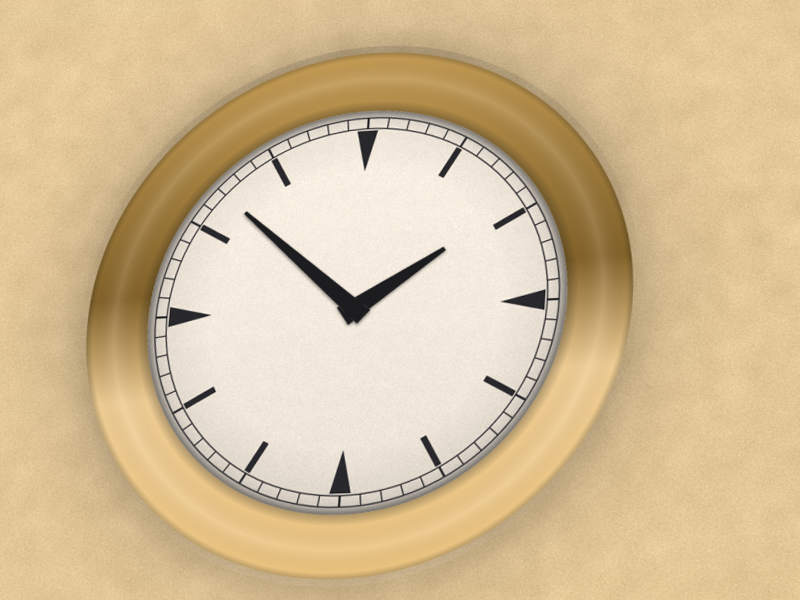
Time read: 1:52
